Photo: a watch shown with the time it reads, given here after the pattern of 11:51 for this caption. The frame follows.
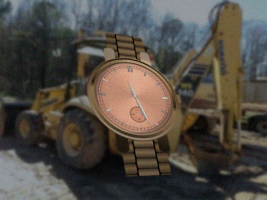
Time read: 11:27
